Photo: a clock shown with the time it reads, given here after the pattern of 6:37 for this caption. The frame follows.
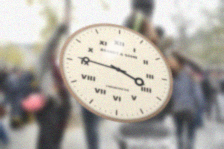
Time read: 3:46
